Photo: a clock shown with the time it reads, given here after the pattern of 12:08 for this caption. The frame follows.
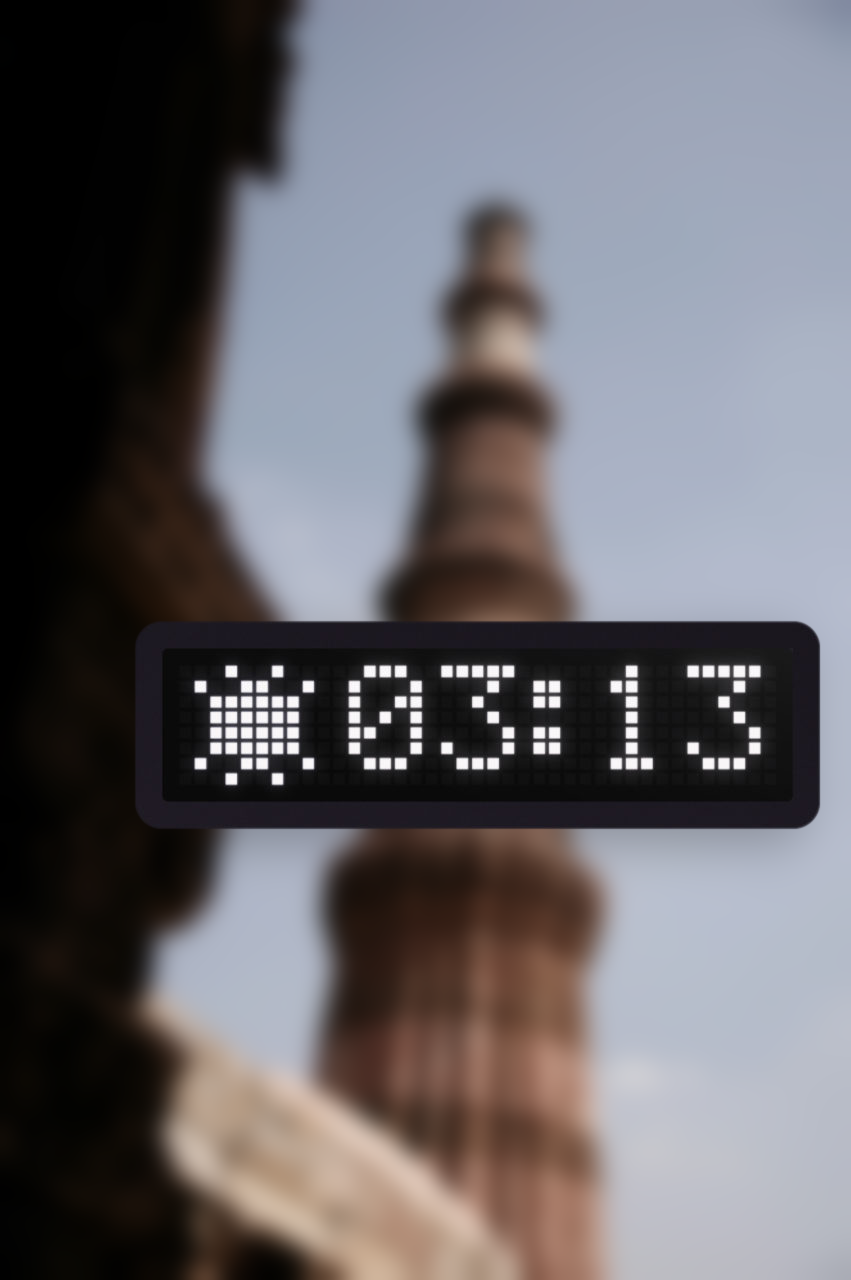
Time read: 3:13
